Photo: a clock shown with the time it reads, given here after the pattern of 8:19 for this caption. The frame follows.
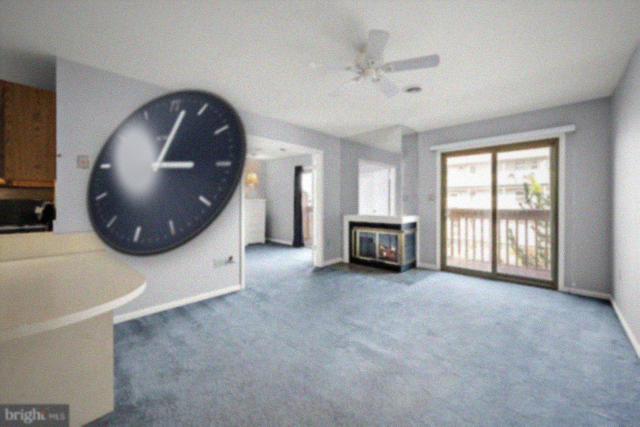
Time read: 3:02
